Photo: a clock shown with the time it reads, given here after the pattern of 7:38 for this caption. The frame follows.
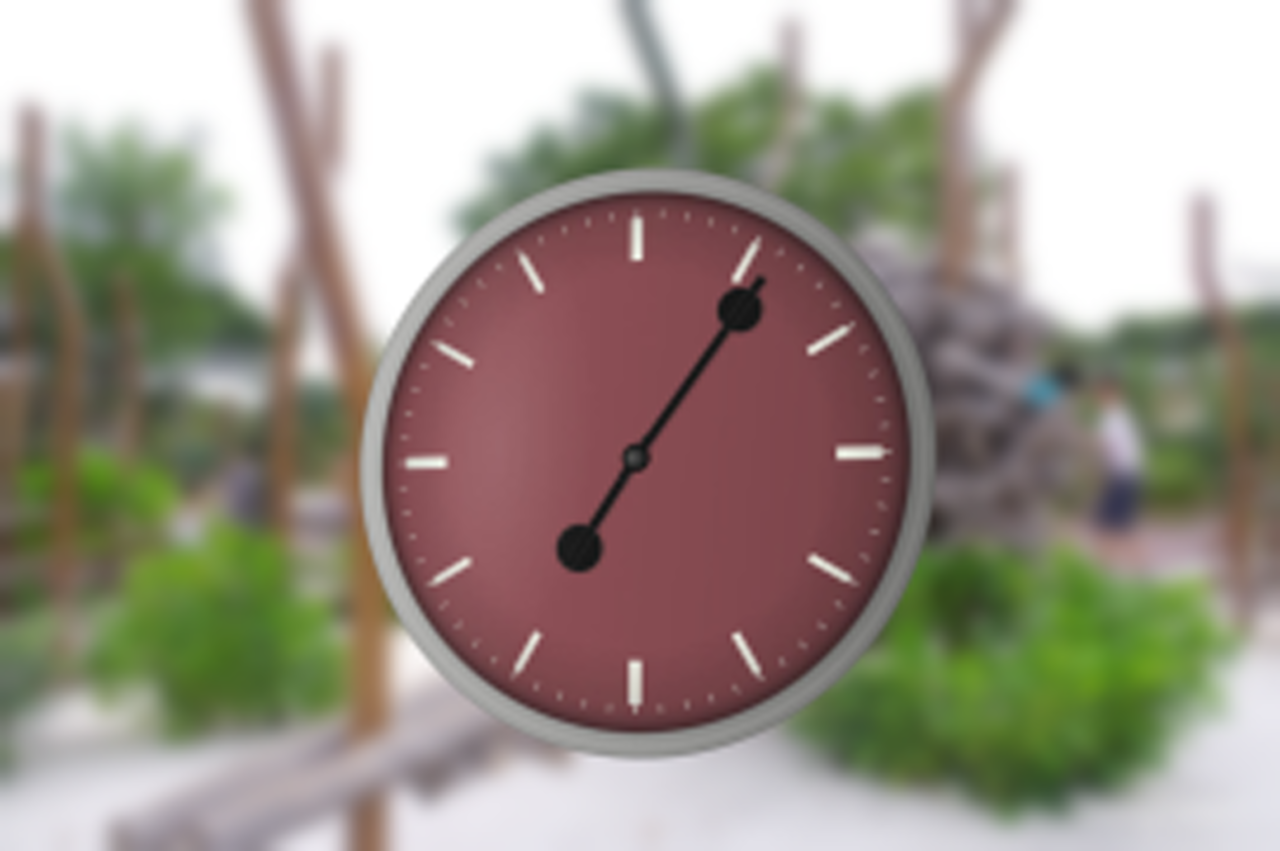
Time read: 7:06
